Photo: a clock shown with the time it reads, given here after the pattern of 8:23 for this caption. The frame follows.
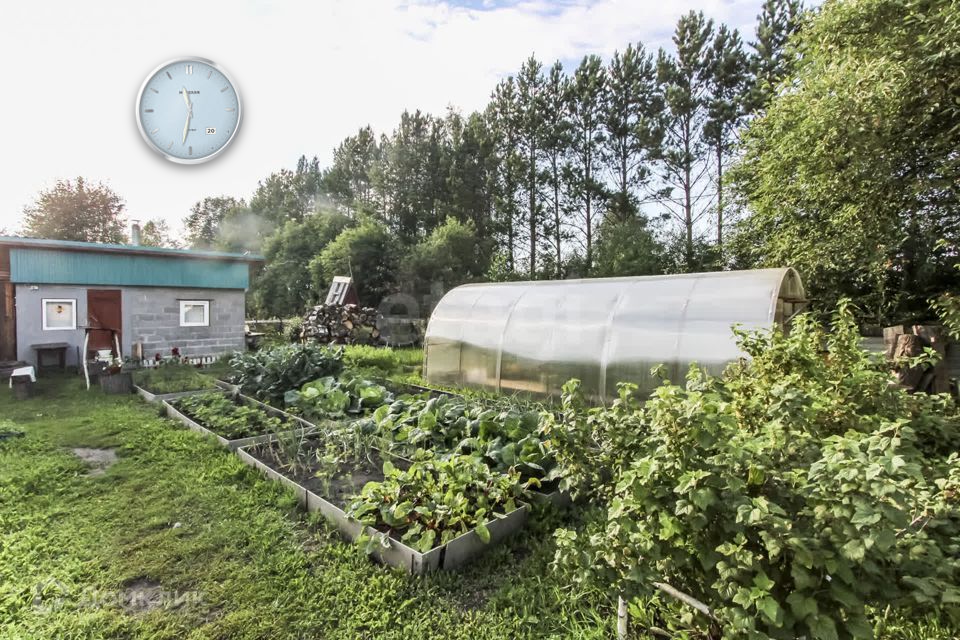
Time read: 11:32
